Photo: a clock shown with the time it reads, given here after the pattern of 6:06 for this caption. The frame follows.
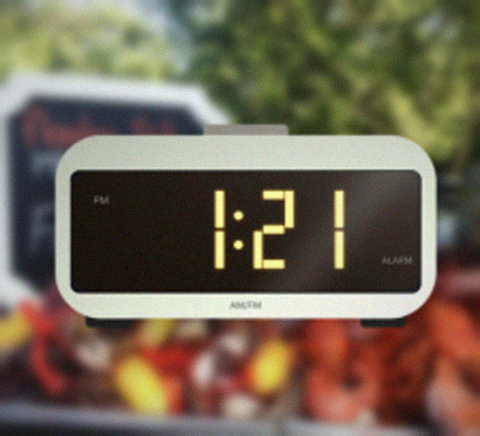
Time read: 1:21
